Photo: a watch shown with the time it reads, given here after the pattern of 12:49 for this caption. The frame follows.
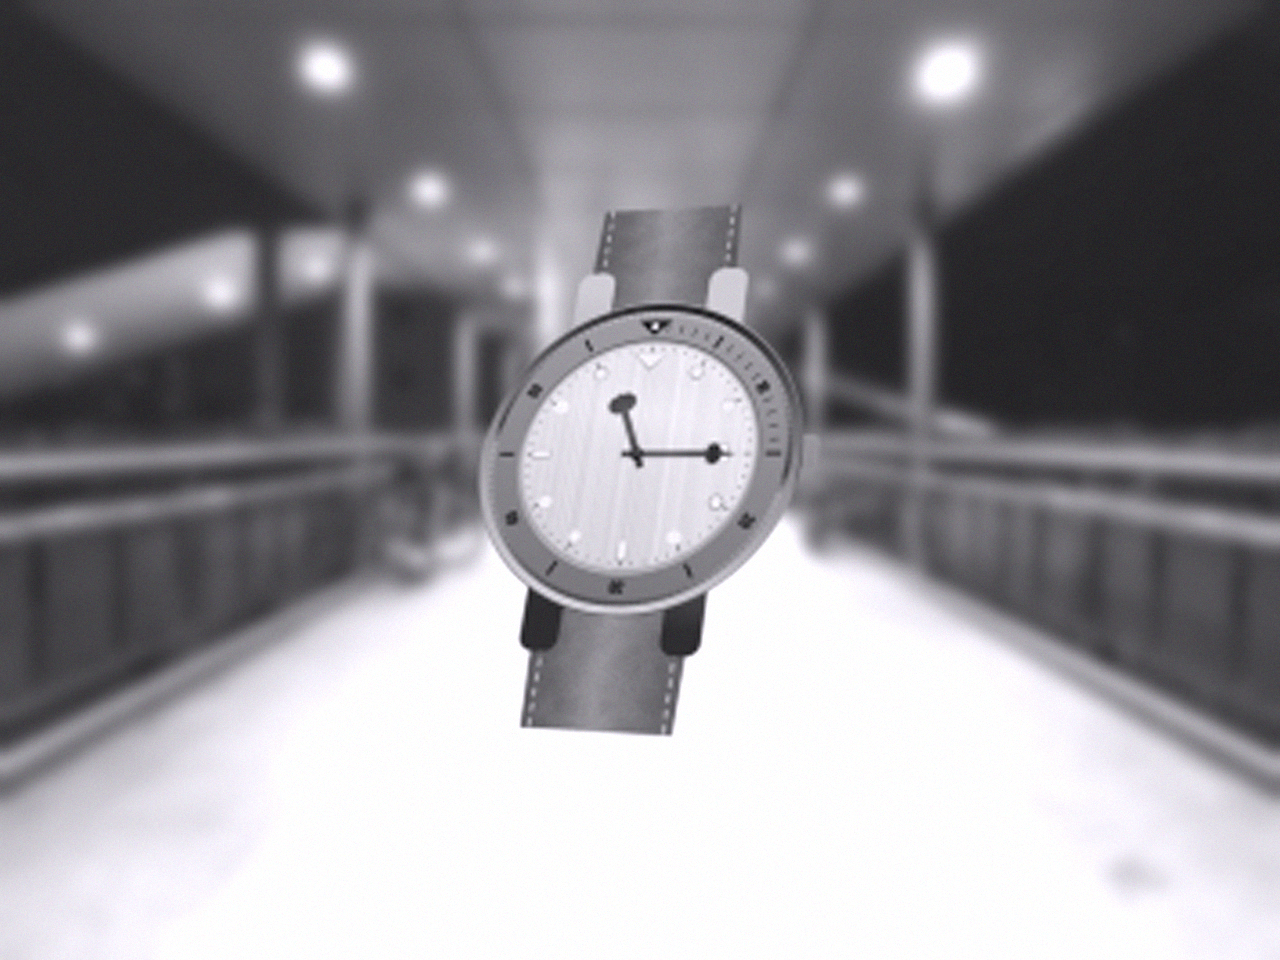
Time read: 11:15
